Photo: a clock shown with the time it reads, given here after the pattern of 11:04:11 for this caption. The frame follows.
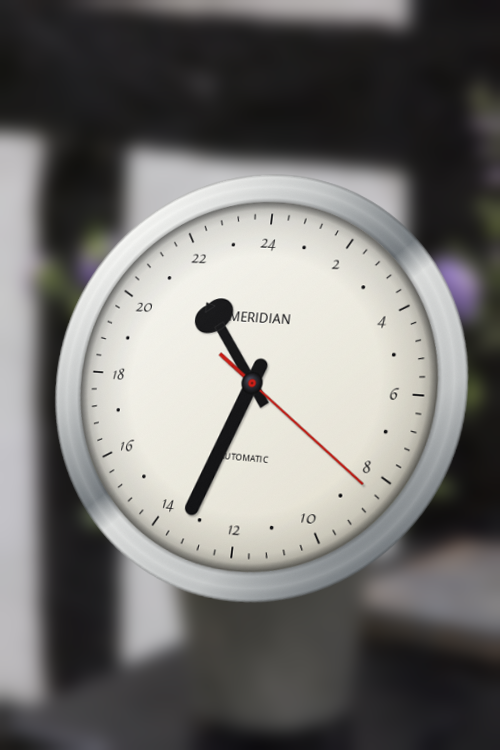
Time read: 21:33:21
